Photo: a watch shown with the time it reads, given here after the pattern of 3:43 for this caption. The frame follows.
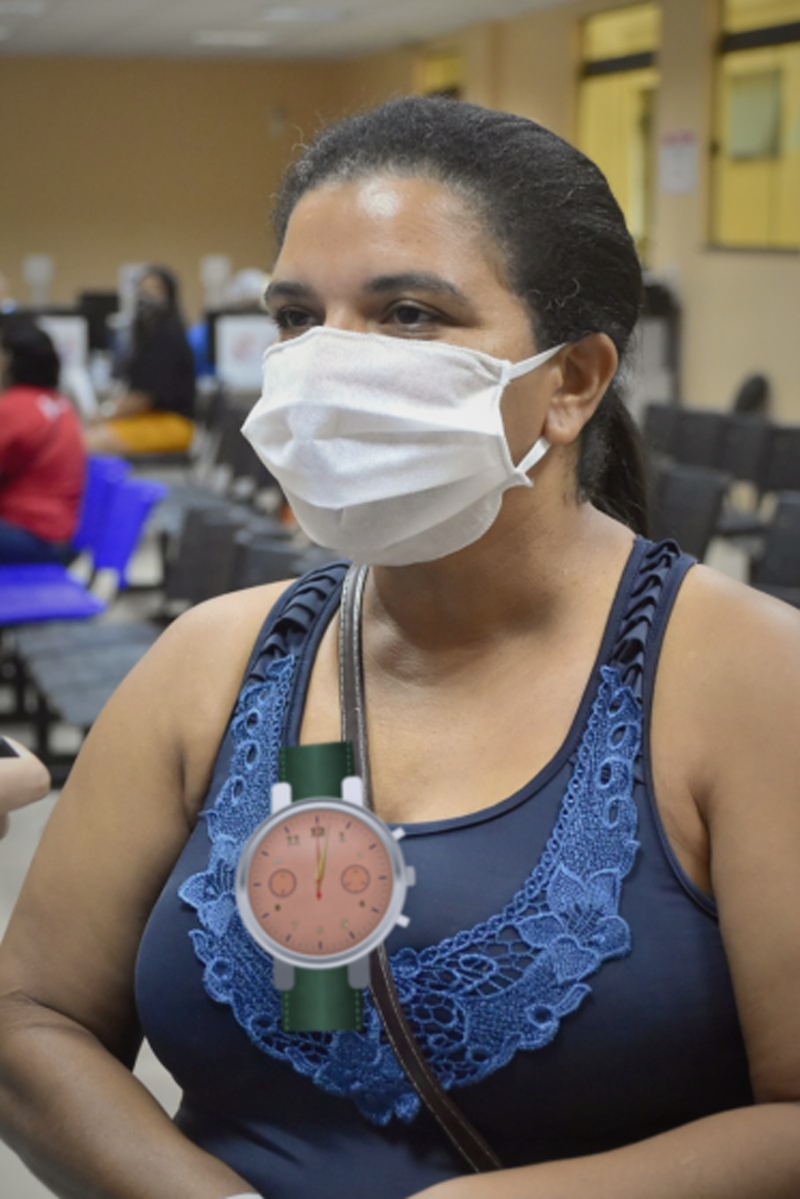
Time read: 12:02
